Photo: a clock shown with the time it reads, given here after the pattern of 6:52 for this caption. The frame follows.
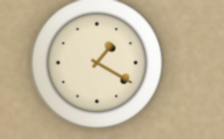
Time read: 1:20
